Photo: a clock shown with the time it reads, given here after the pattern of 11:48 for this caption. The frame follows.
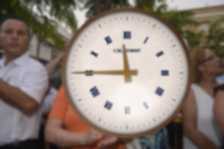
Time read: 11:45
